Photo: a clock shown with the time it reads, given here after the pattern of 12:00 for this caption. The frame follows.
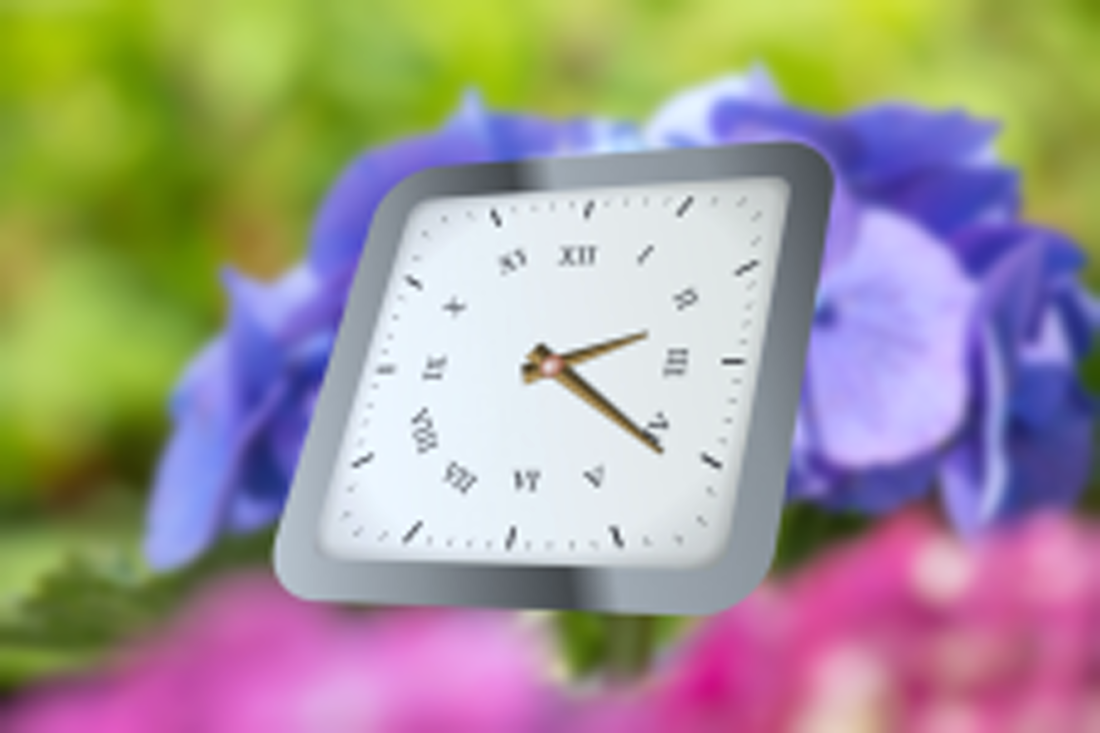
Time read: 2:21
